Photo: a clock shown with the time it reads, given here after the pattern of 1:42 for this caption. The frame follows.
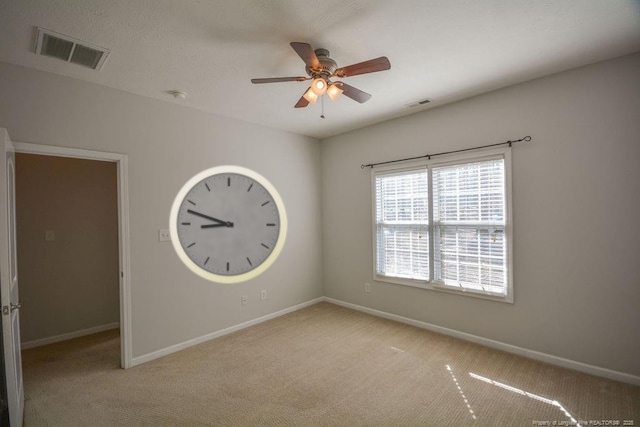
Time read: 8:48
